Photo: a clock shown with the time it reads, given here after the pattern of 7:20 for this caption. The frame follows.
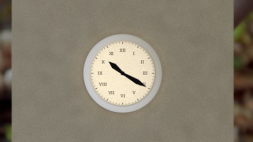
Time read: 10:20
